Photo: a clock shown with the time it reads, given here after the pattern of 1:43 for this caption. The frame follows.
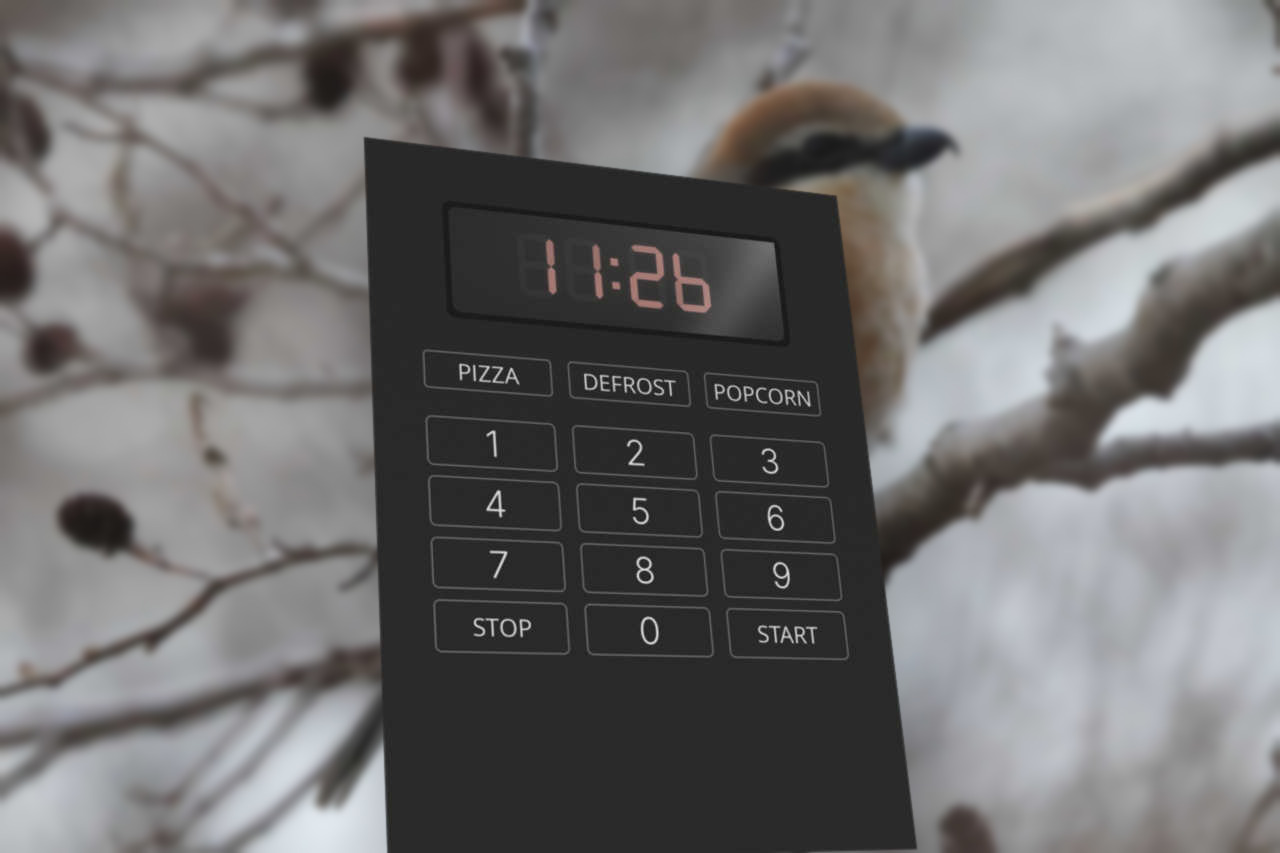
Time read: 11:26
